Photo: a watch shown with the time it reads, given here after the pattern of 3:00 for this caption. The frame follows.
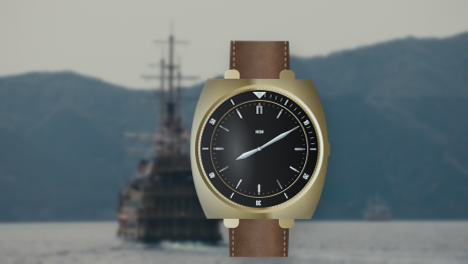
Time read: 8:10
